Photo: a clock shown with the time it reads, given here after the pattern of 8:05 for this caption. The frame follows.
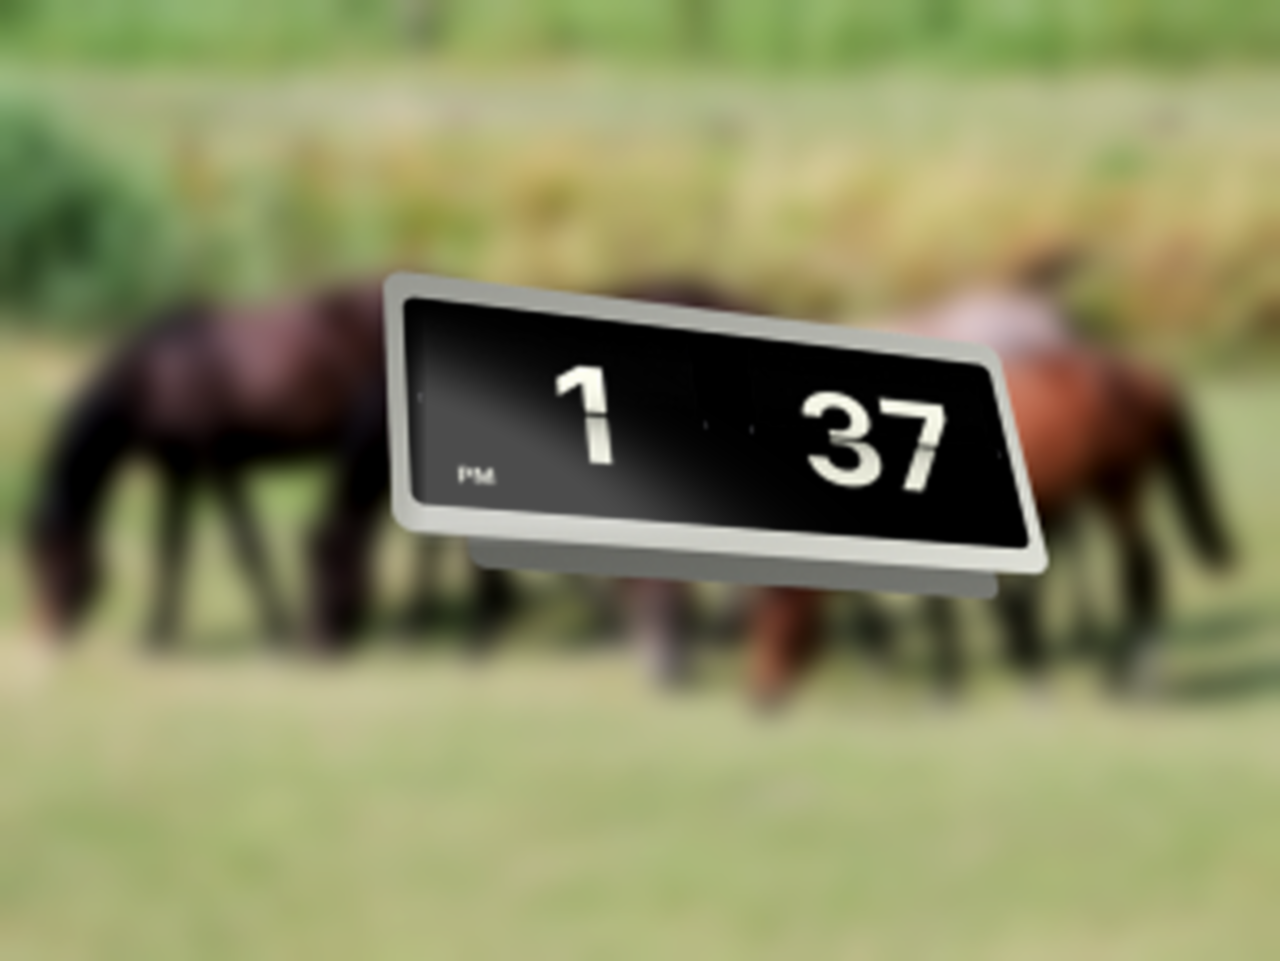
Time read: 1:37
